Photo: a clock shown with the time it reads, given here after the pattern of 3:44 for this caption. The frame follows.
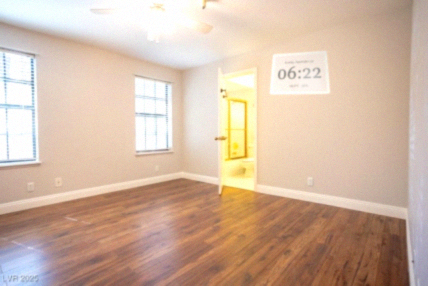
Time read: 6:22
